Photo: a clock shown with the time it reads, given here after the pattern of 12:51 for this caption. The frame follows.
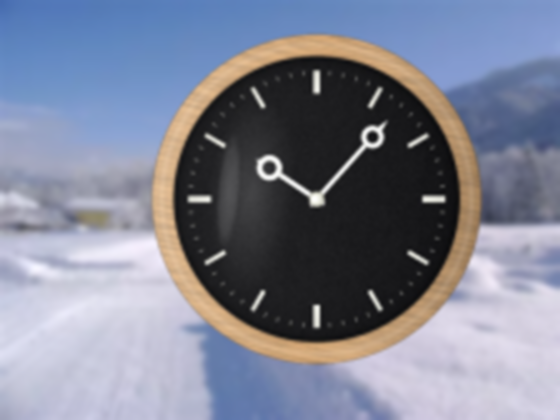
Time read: 10:07
